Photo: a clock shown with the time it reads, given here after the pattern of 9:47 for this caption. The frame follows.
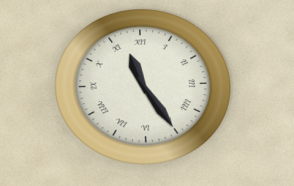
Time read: 11:25
